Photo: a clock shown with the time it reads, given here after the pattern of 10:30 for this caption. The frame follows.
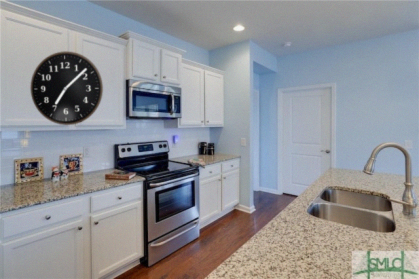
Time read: 7:08
